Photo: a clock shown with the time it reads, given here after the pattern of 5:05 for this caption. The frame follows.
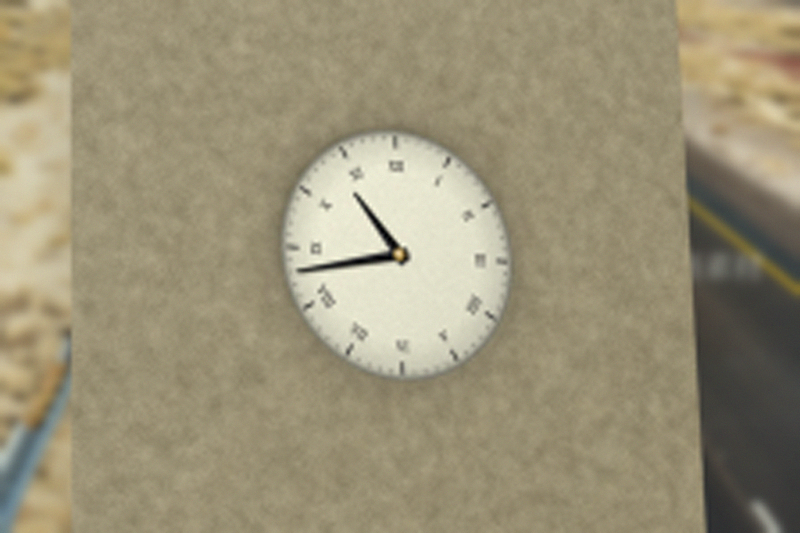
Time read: 10:43
